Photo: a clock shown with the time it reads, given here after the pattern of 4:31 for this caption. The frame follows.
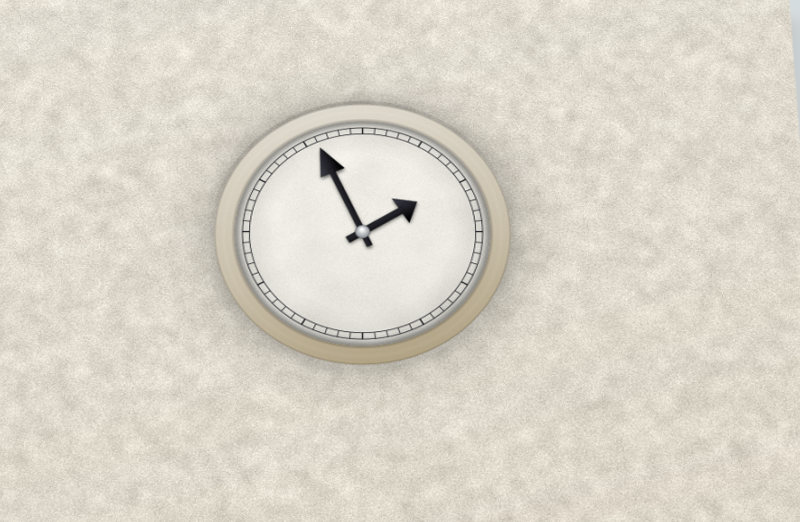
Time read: 1:56
